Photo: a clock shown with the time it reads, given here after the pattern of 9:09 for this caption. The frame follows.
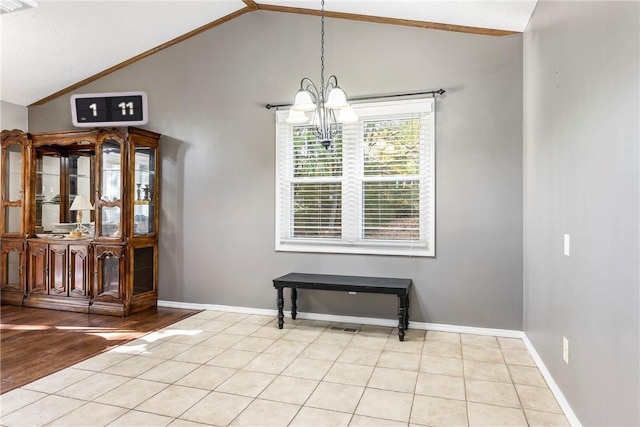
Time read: 1:11
